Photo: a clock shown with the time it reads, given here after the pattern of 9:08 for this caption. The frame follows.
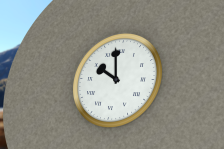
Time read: 9:58
